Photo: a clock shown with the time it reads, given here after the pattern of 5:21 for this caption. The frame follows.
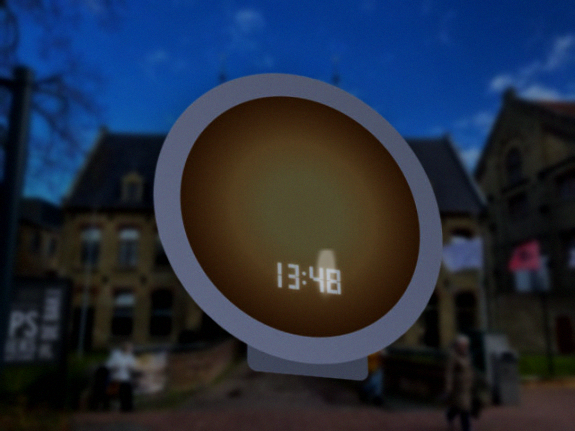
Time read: 13:48
